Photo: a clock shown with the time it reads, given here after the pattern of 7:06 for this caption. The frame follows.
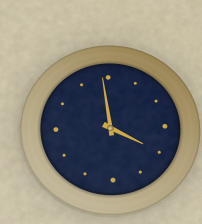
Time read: 3:59
